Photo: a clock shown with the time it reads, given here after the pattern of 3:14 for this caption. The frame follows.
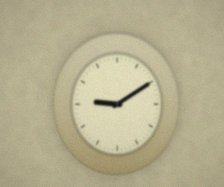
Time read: 9:10
